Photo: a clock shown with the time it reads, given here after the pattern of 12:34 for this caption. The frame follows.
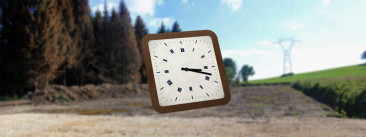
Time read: 3:18
